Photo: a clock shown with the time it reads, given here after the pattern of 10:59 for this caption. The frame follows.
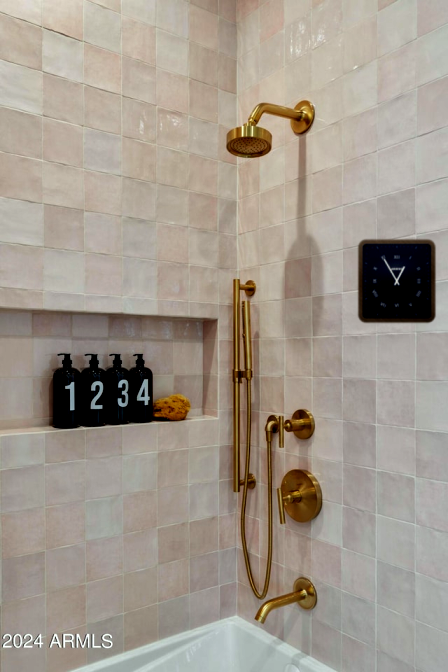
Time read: 12:55
